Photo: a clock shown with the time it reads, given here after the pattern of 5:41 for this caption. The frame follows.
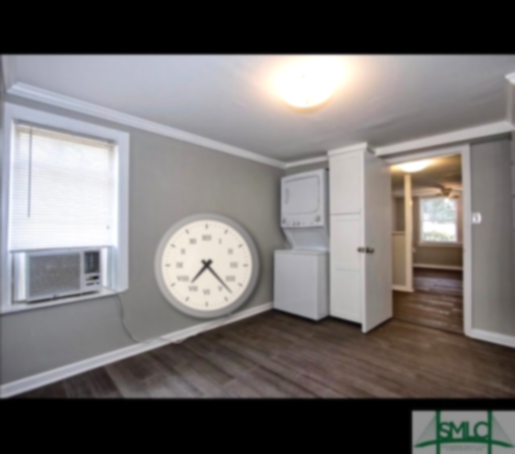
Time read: 7:23
